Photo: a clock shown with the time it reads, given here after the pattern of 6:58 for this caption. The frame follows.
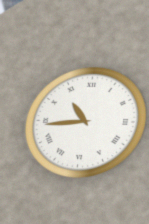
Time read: 10:44
